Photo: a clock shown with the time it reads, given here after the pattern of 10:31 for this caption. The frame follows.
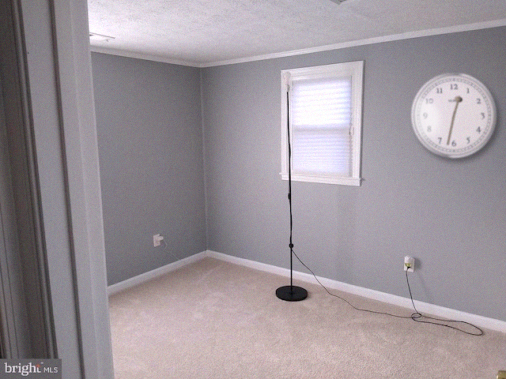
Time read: 12:32
